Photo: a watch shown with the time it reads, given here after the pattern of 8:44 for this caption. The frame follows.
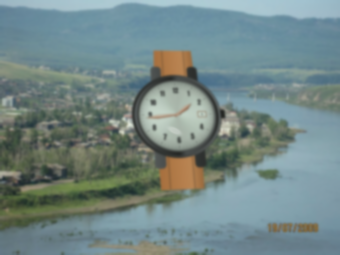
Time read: 1:44
